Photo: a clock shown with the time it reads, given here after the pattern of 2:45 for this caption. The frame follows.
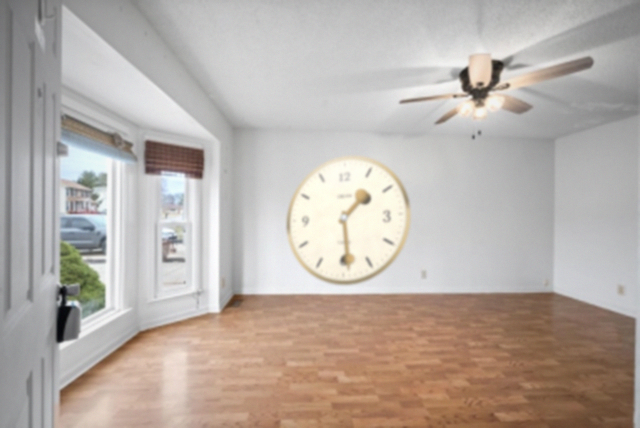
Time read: 1:29
